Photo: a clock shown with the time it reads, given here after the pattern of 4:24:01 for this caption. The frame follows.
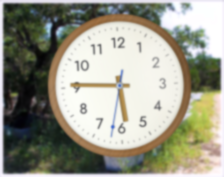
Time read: 5:45:32
